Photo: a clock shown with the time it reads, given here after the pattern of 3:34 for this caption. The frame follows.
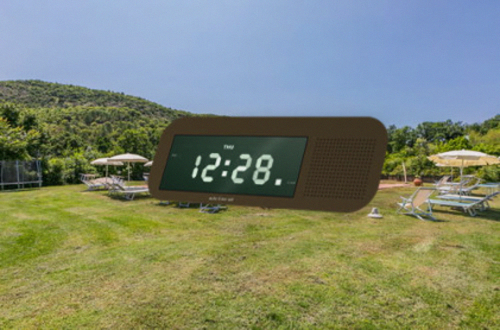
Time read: 12:28
